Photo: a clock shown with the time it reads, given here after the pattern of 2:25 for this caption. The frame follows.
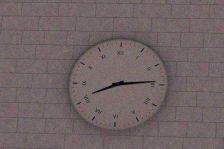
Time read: 8:14
